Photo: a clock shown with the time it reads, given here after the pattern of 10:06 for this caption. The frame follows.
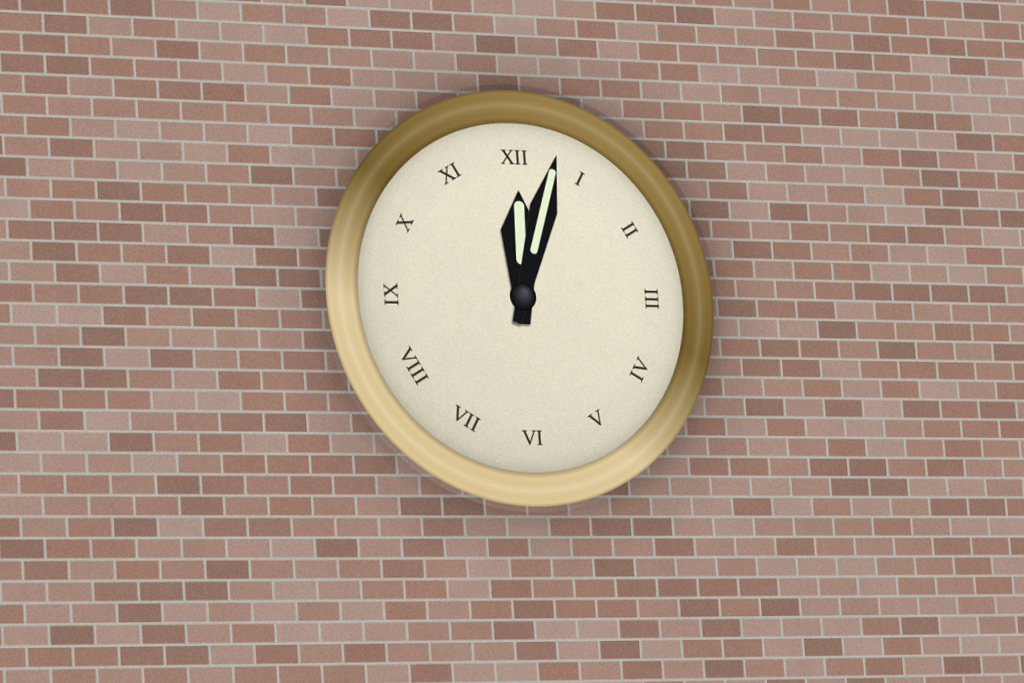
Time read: 12:03
